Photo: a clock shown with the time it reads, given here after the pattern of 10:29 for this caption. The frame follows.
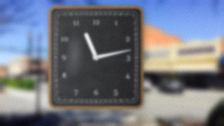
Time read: 11:13
